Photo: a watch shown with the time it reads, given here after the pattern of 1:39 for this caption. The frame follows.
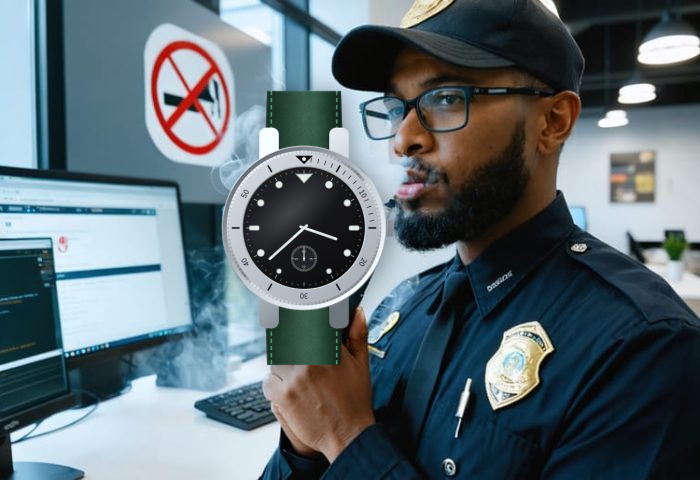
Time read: 3:38
